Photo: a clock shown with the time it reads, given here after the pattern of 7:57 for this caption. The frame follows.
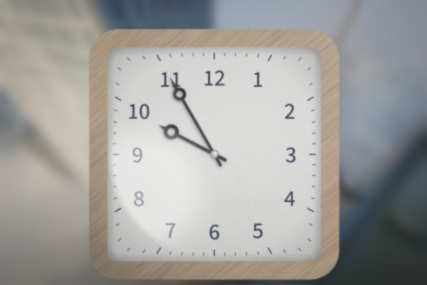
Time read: 9:55
